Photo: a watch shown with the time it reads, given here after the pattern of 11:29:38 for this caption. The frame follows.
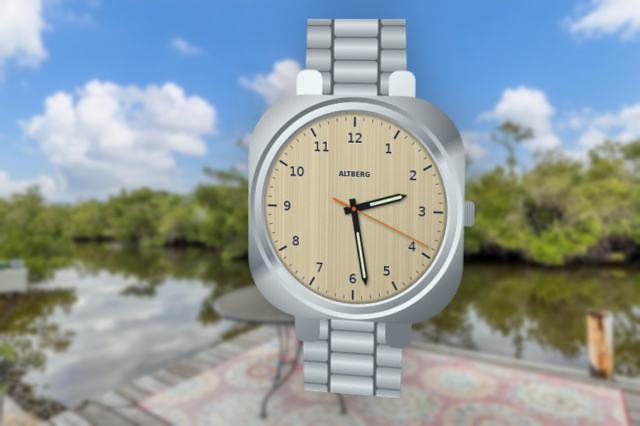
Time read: 2:28:19
